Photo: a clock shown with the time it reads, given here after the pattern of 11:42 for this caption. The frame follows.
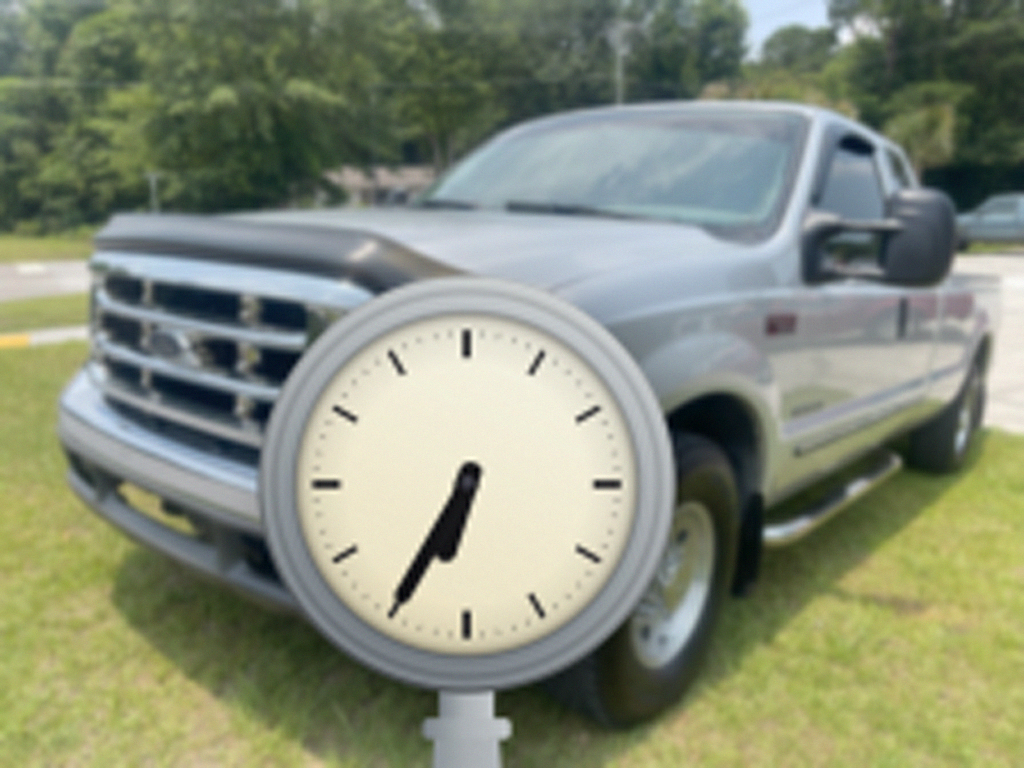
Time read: 6:35
